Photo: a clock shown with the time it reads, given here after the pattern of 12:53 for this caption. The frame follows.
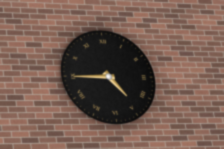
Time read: 4:45
